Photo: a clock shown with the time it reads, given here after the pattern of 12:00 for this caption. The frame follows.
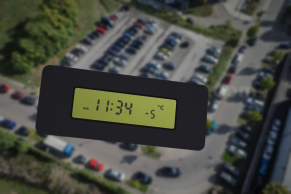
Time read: 11:34
